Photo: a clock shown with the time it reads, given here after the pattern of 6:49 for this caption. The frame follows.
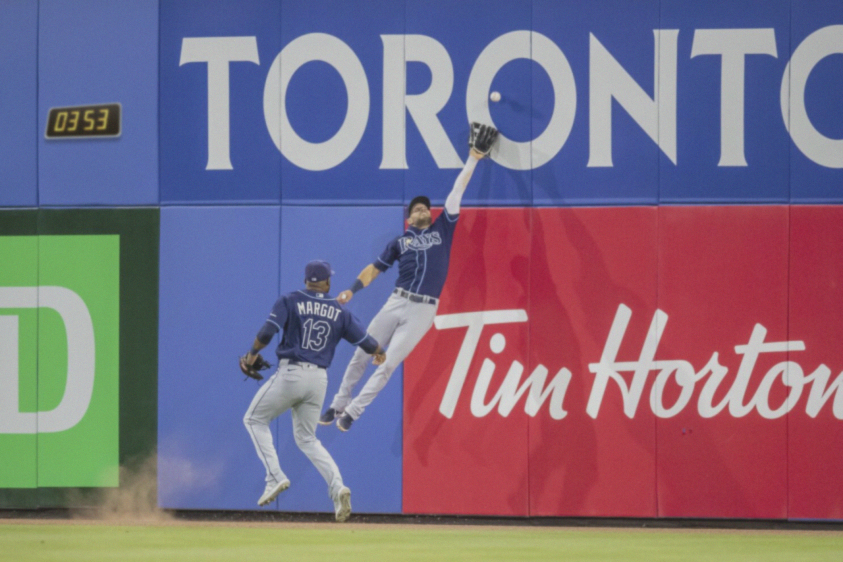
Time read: 3:53
